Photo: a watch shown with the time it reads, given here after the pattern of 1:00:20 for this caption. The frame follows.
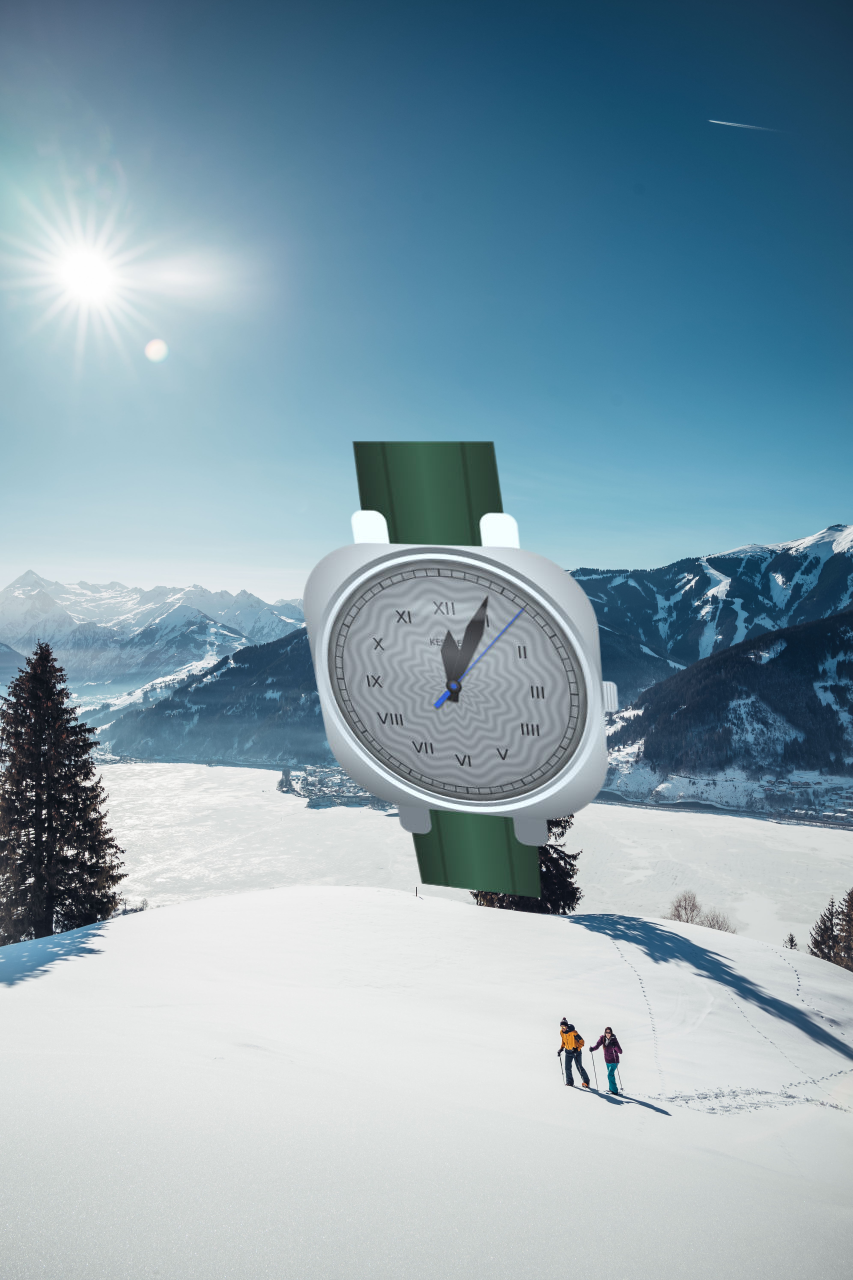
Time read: 12:04:07
